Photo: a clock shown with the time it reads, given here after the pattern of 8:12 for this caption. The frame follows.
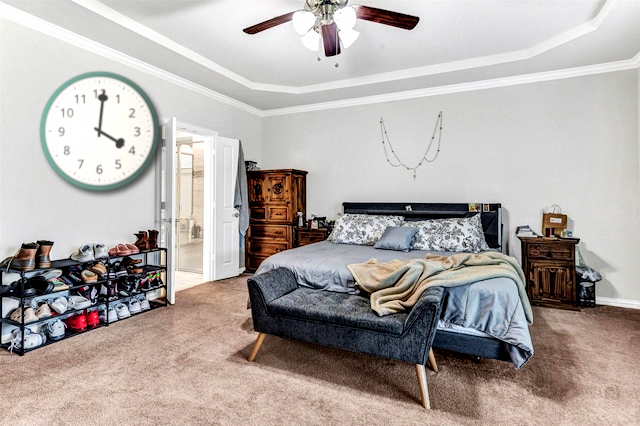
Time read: 4:01
